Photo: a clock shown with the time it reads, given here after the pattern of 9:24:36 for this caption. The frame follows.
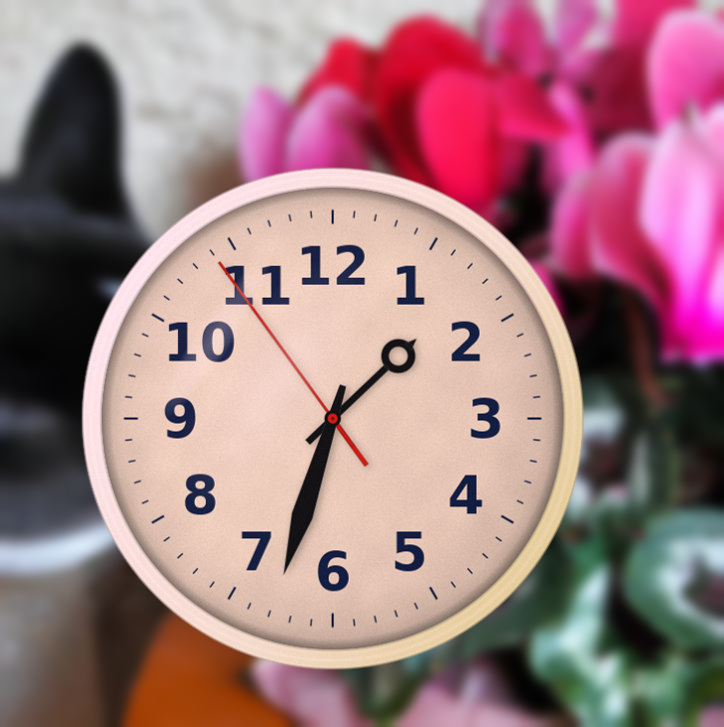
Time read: 1:32:54
